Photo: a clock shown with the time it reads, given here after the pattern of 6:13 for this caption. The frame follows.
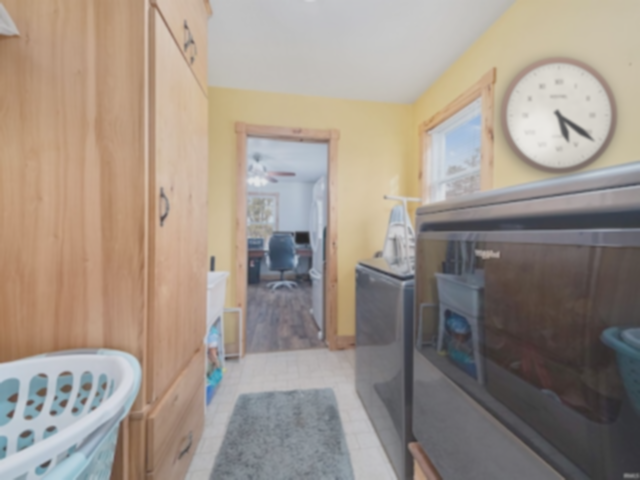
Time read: 5:21
